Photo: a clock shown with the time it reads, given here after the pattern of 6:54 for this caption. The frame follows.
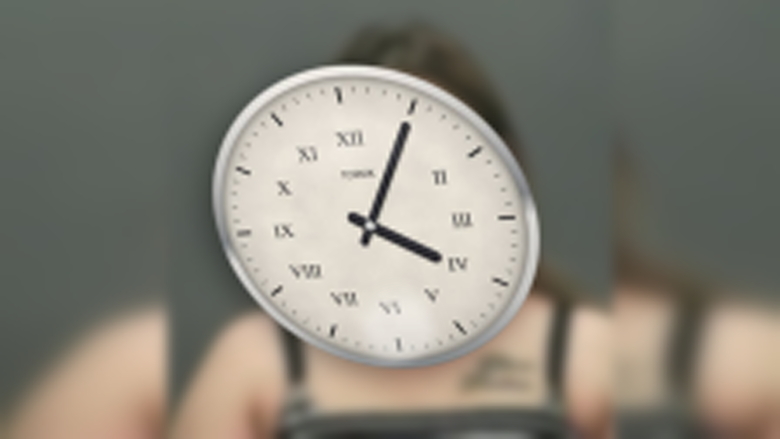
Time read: 4:05
